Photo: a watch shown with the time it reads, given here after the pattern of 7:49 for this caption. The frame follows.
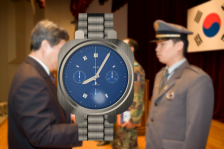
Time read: 8:05
